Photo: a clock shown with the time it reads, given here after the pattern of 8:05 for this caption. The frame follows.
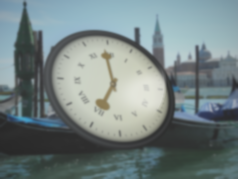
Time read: 6:59
